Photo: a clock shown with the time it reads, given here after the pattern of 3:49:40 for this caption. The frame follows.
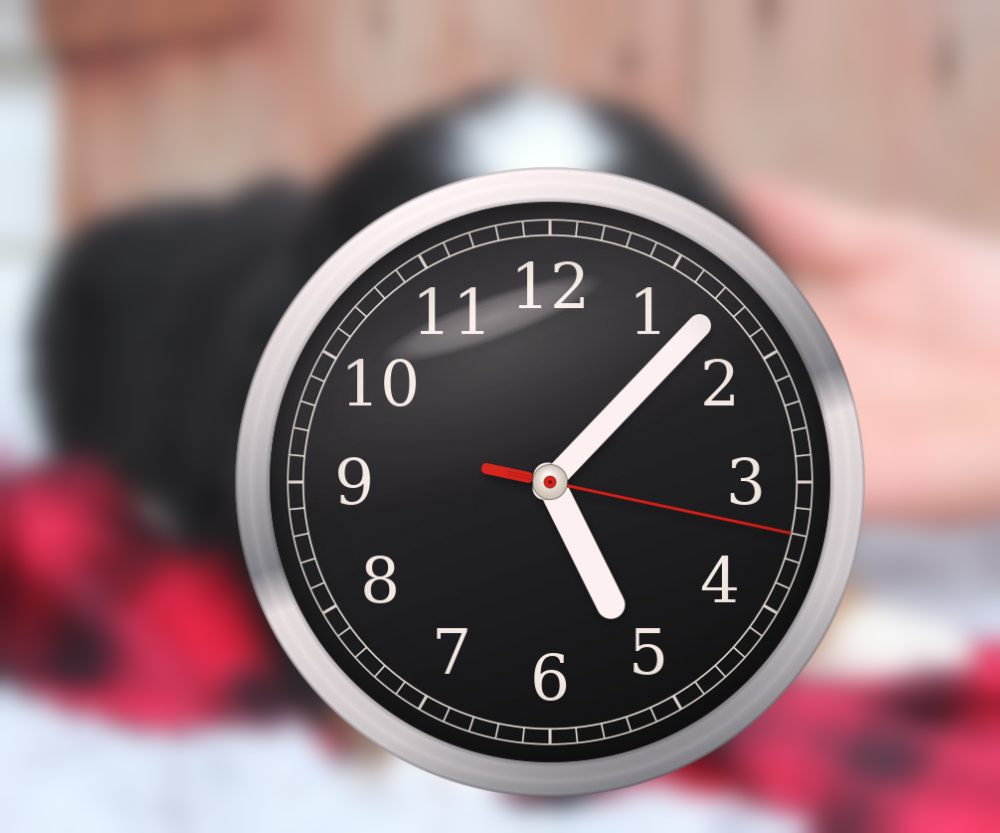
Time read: 5:07:17
